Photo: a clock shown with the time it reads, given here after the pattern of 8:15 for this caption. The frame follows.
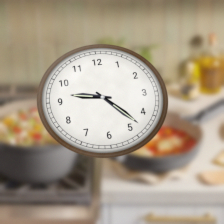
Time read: 9:23
